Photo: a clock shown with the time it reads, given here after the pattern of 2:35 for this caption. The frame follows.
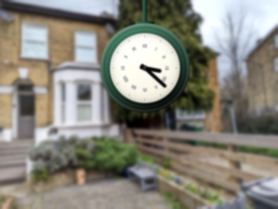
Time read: 3:22
